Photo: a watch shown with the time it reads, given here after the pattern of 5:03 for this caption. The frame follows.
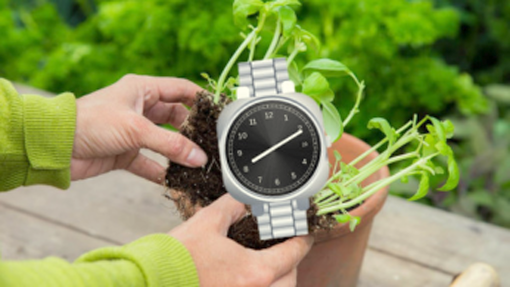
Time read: 8:11
